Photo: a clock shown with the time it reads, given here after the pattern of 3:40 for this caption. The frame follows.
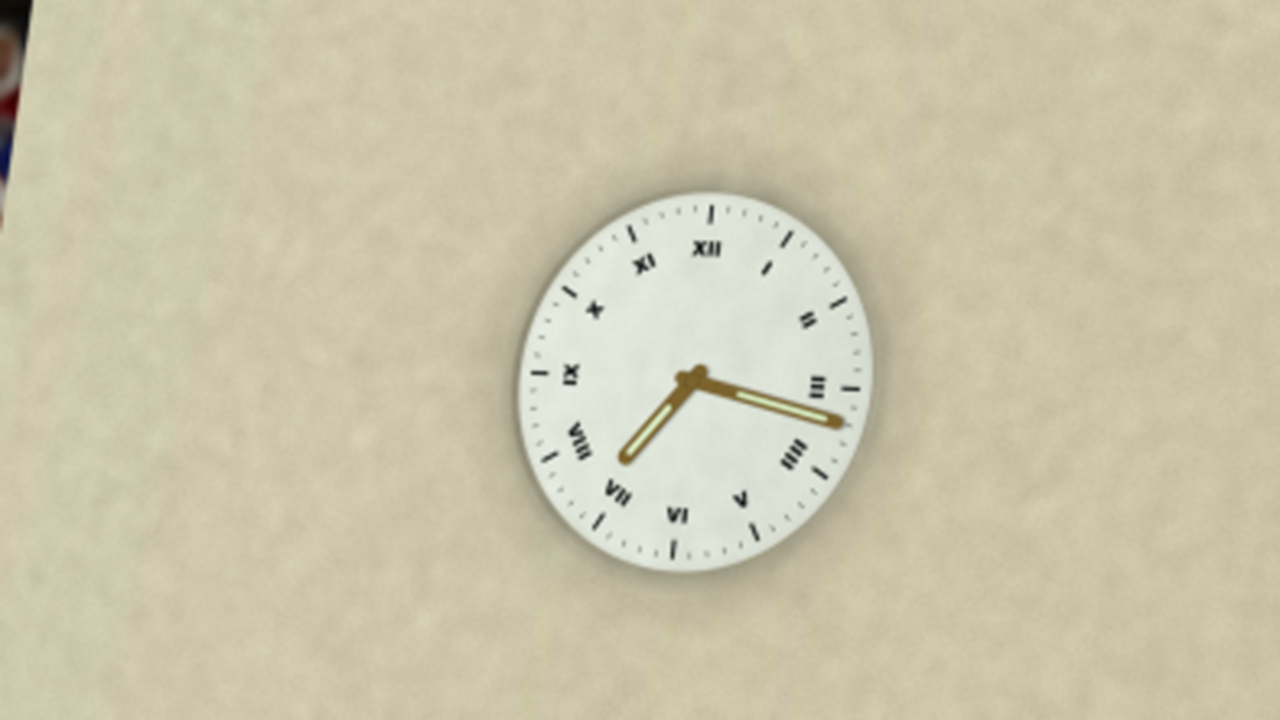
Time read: 7:17
